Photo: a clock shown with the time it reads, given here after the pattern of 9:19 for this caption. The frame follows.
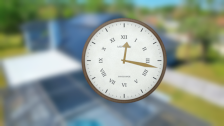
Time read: 12:17
